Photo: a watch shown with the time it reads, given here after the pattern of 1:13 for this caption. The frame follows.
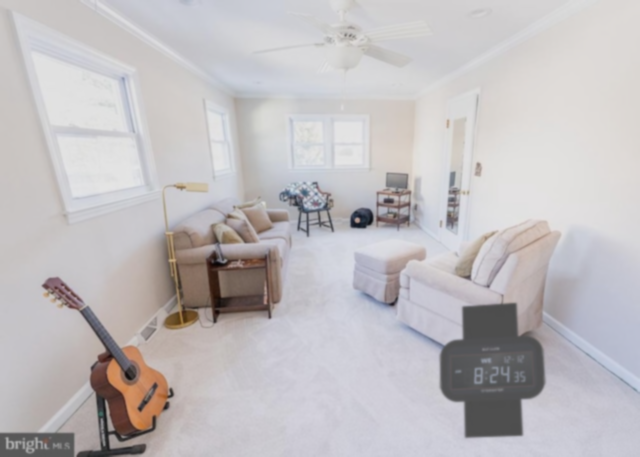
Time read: 8:24
